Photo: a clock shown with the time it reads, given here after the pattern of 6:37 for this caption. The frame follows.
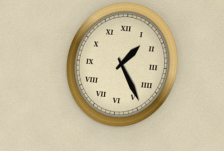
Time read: 1:24
